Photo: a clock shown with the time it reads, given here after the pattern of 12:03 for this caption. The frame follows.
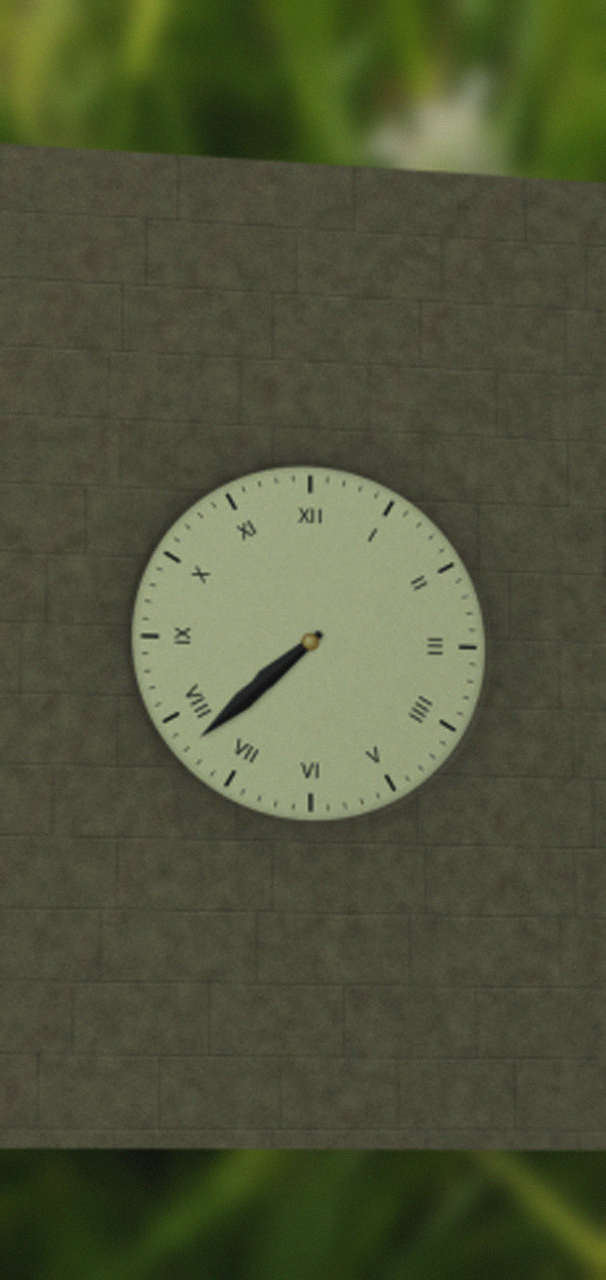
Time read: 7:38
